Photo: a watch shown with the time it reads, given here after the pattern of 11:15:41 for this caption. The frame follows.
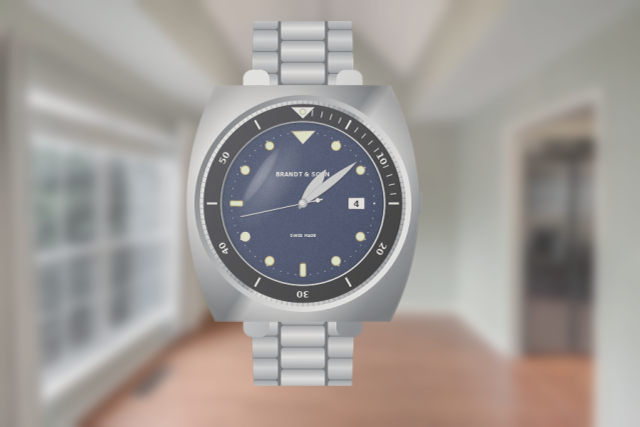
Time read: 1:08:43
